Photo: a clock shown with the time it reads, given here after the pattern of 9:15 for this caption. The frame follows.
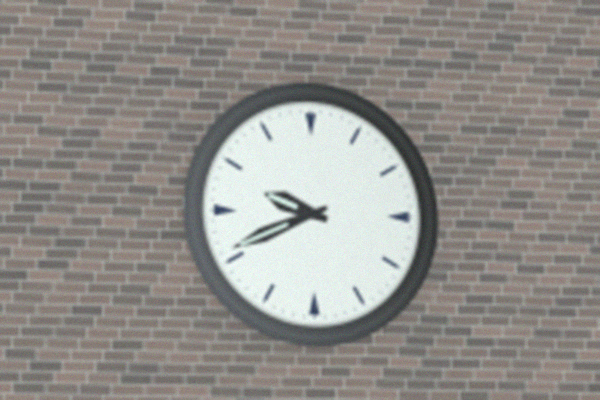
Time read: 9:41
